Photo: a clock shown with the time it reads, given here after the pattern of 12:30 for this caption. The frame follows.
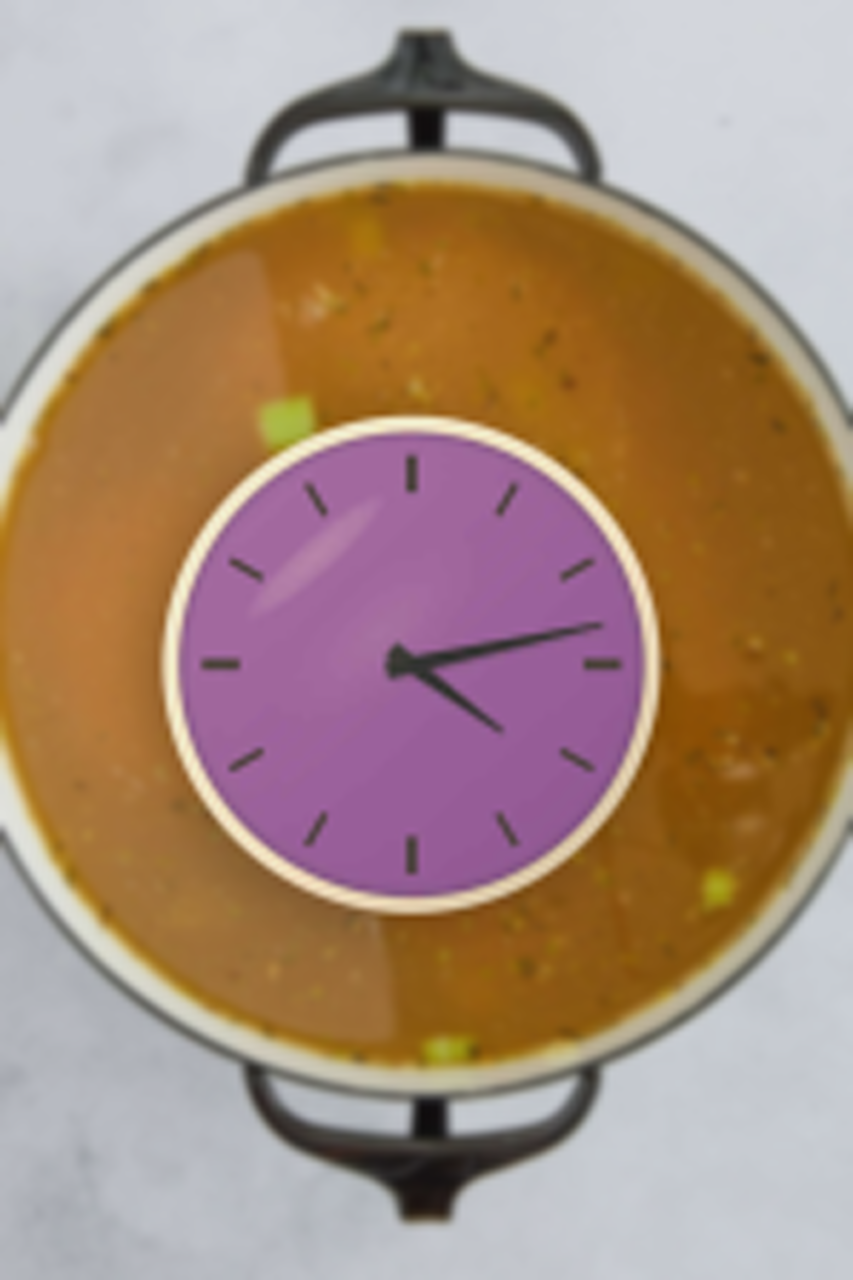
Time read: 4:13
